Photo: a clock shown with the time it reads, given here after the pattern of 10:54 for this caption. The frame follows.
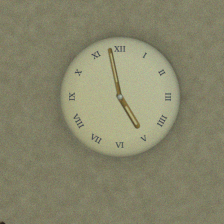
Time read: 4:58
